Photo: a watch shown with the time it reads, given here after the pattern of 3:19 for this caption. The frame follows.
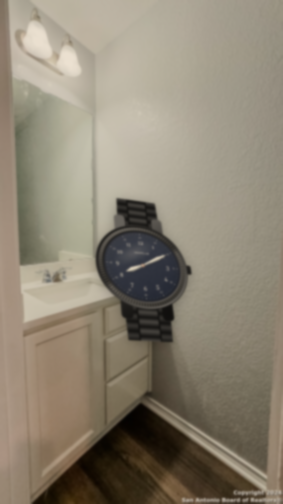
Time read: 8:10
